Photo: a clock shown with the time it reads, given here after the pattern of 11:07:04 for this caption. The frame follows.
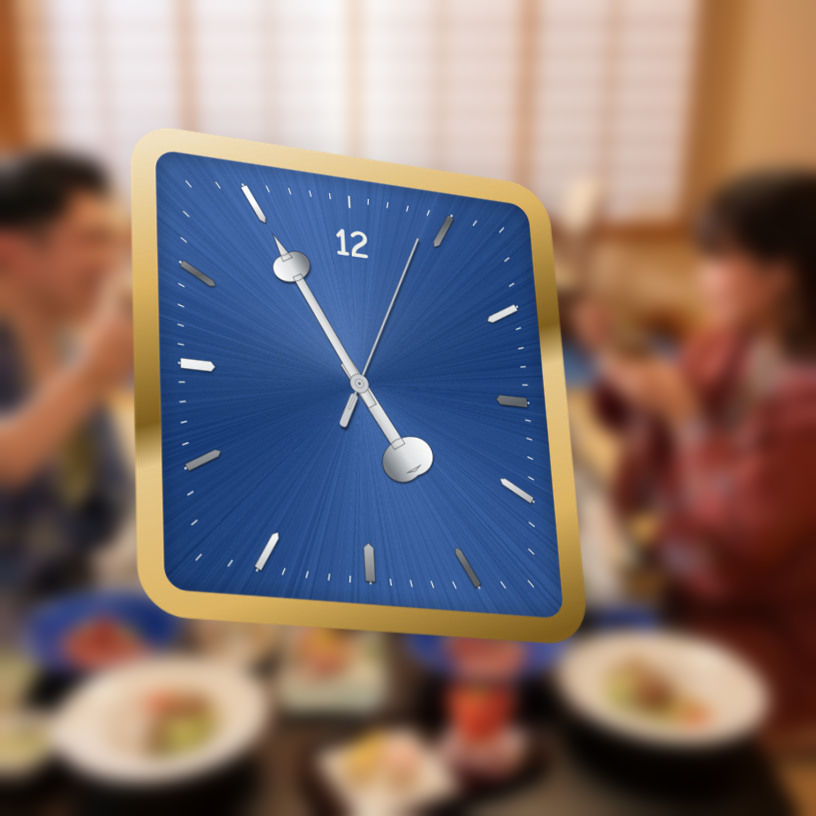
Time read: 4:55:04
